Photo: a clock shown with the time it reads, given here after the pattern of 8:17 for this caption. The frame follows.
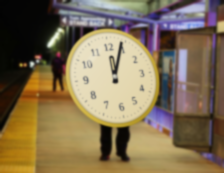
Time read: 12:04
